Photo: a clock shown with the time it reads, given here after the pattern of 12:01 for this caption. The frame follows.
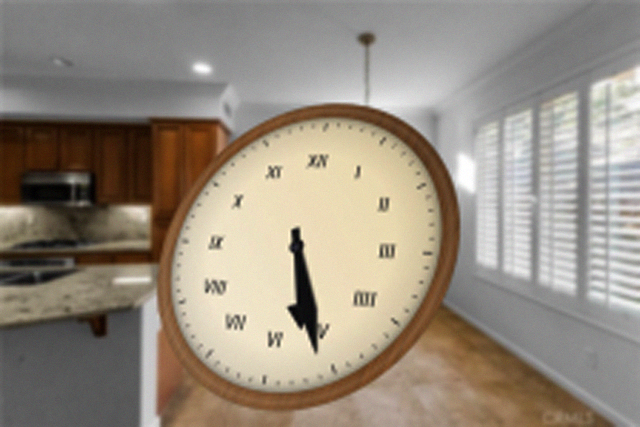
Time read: 5:26
